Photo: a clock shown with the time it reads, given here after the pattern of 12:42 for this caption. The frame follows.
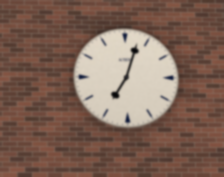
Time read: 7:03
